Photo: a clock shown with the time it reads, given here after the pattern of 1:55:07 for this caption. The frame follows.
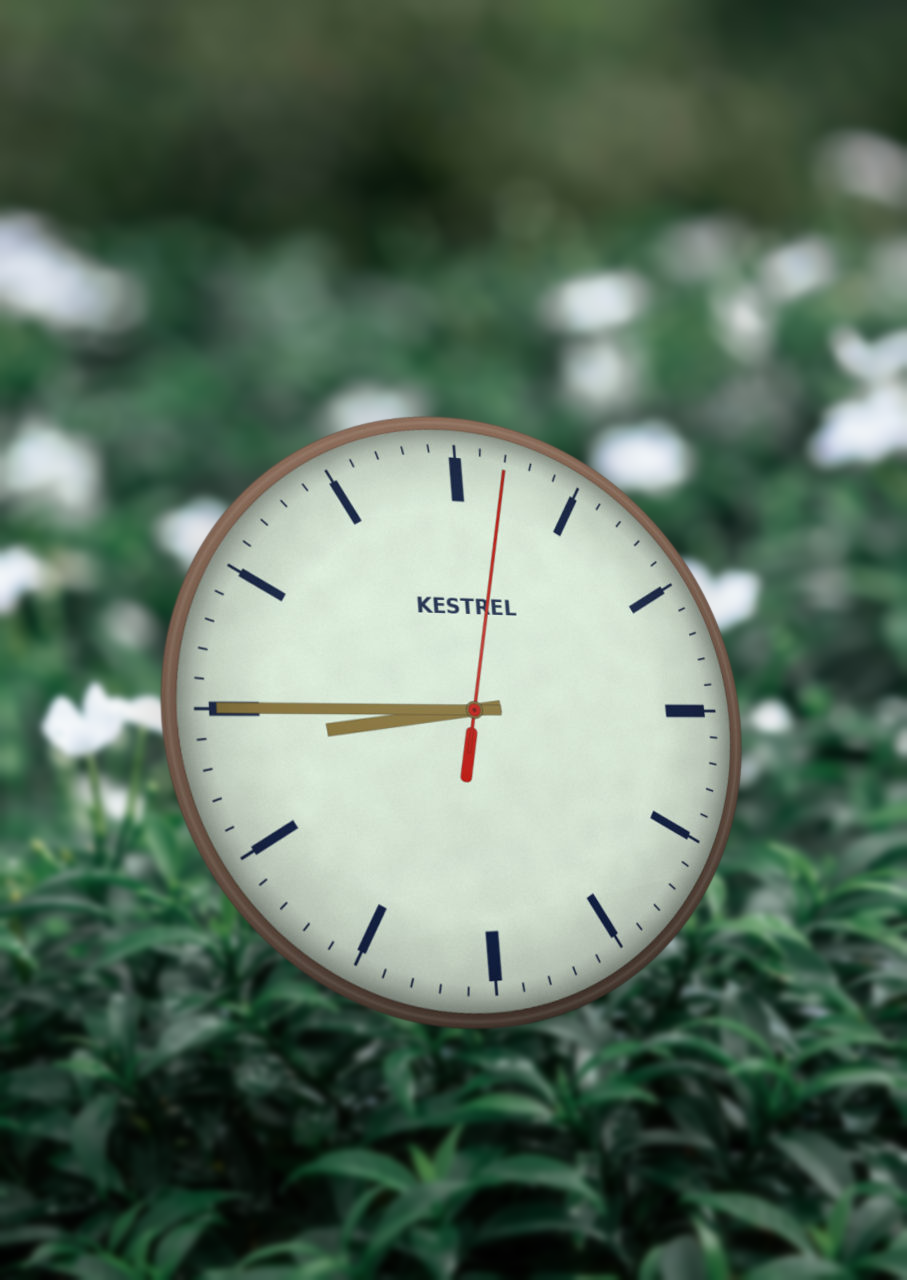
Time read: 8:45:02
